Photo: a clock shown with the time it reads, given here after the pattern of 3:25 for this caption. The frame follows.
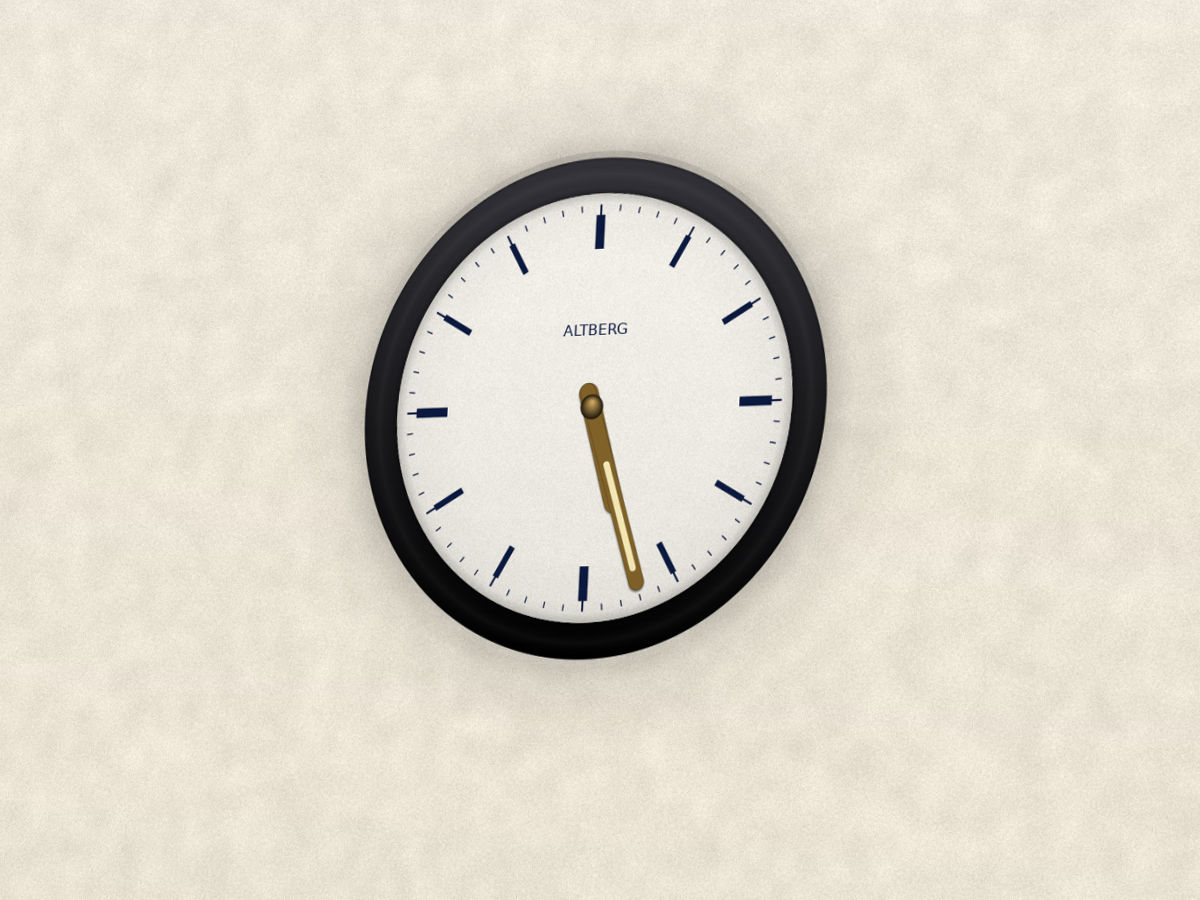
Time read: 5:27
